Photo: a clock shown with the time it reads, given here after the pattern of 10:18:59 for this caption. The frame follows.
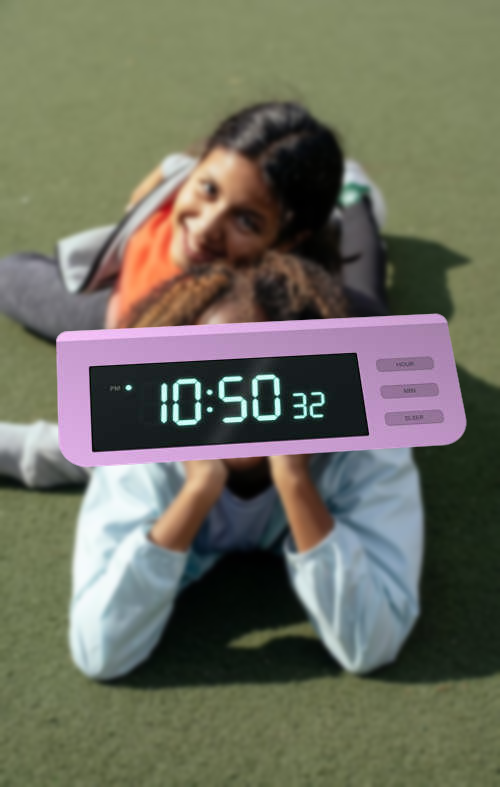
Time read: 10:50:32
